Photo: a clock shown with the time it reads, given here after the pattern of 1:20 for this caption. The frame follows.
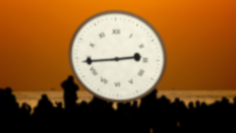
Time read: 2:44
